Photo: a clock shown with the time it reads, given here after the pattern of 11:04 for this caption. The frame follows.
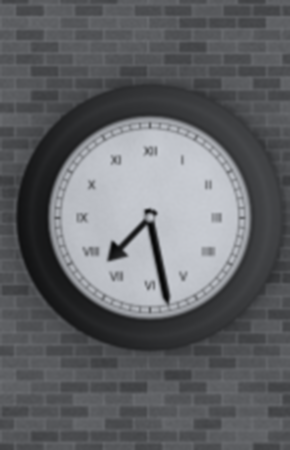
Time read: 7:28
